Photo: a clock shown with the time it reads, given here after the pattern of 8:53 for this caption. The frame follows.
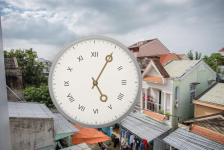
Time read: 5:05
